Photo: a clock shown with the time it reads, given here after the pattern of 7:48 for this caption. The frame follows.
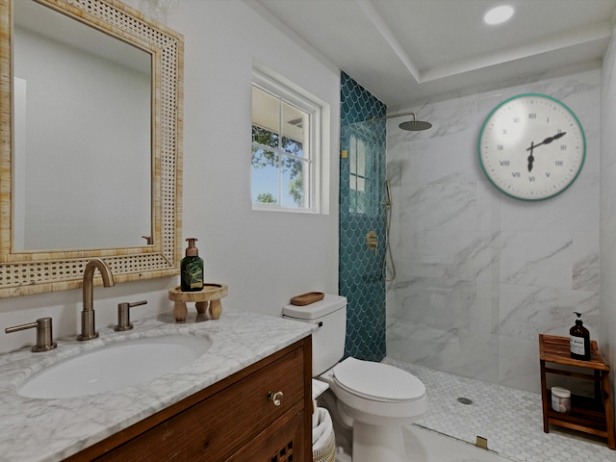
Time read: 6:11
